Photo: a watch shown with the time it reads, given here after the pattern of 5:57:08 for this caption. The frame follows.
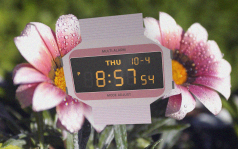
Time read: 8:57:54
